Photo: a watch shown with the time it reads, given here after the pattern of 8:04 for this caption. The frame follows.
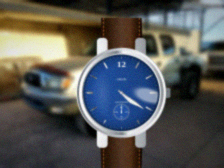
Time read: 4:21
